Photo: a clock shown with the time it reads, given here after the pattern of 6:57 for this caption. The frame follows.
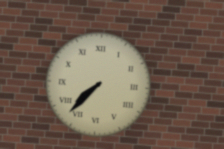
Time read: 7:37
